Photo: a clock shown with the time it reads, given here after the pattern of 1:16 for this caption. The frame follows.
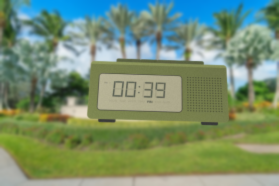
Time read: 0:39
